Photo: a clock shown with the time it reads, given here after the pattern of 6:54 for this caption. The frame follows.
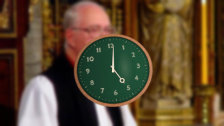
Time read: 5:01
